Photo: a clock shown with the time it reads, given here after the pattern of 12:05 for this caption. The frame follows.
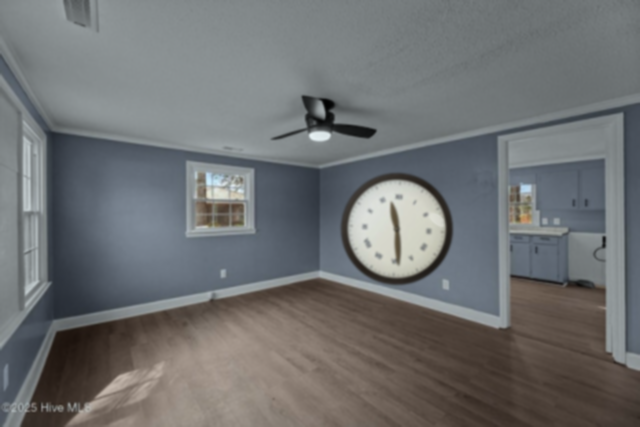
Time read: 11:29
